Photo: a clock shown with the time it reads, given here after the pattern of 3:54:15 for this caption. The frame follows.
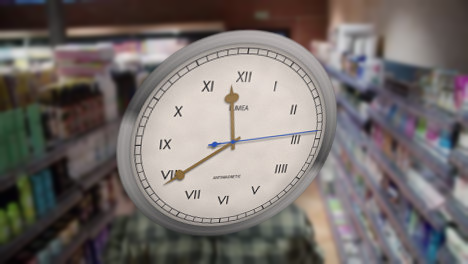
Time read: 11:39:14
